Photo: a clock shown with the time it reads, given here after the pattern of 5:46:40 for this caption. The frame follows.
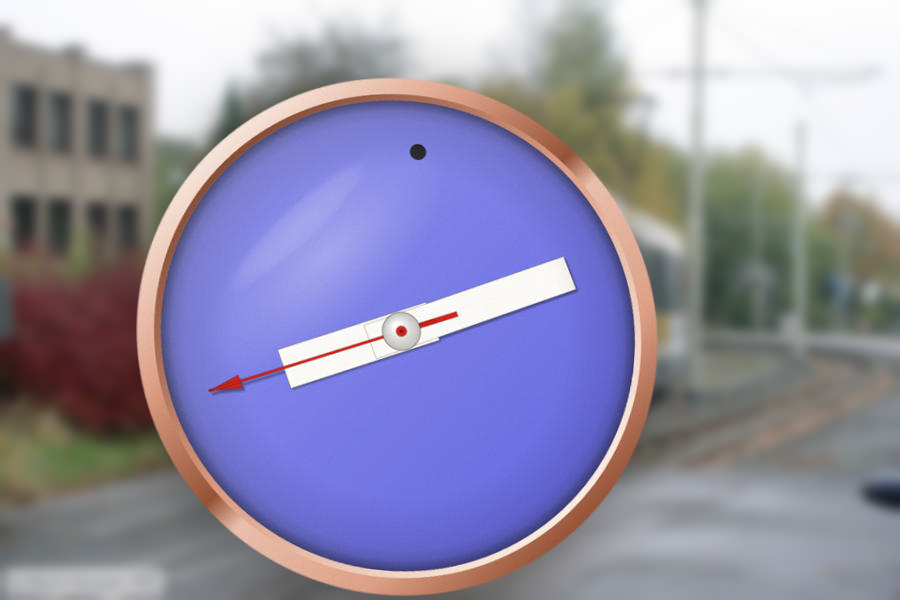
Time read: 8:10:41
